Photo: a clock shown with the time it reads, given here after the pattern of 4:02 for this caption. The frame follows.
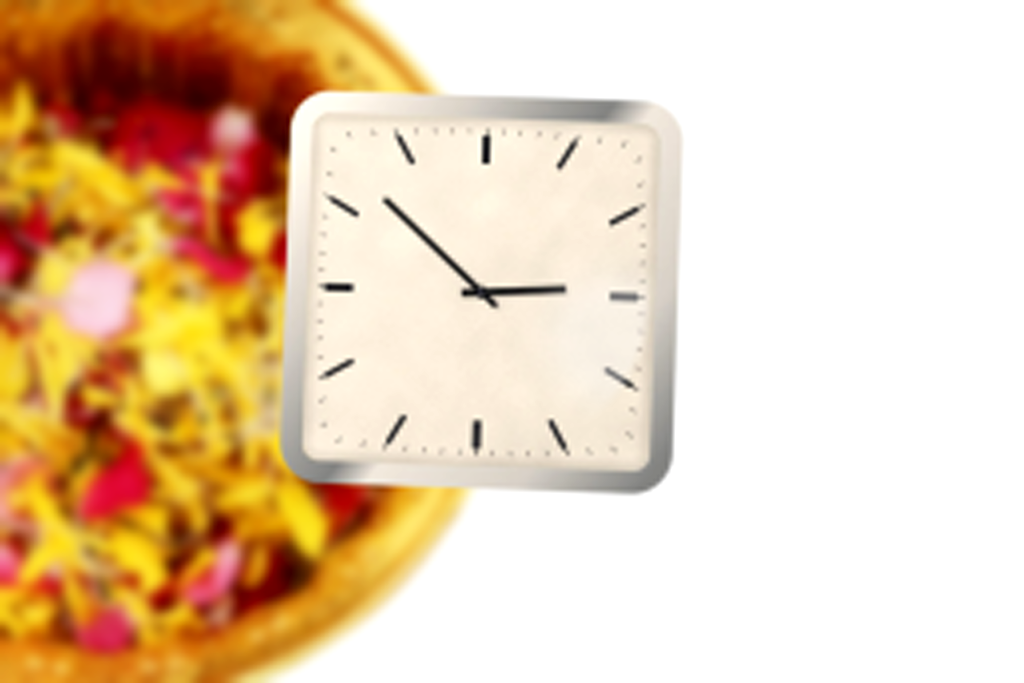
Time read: 2:52
